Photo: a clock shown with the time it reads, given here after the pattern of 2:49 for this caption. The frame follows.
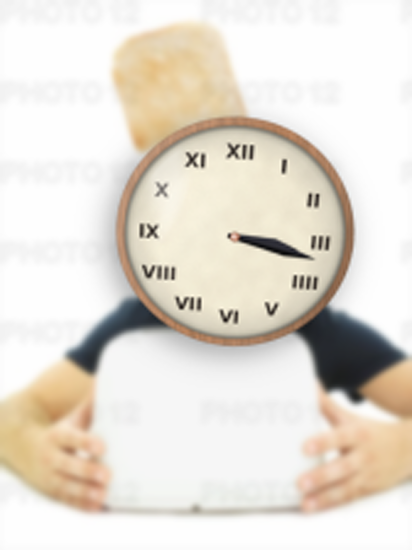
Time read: 3:17
